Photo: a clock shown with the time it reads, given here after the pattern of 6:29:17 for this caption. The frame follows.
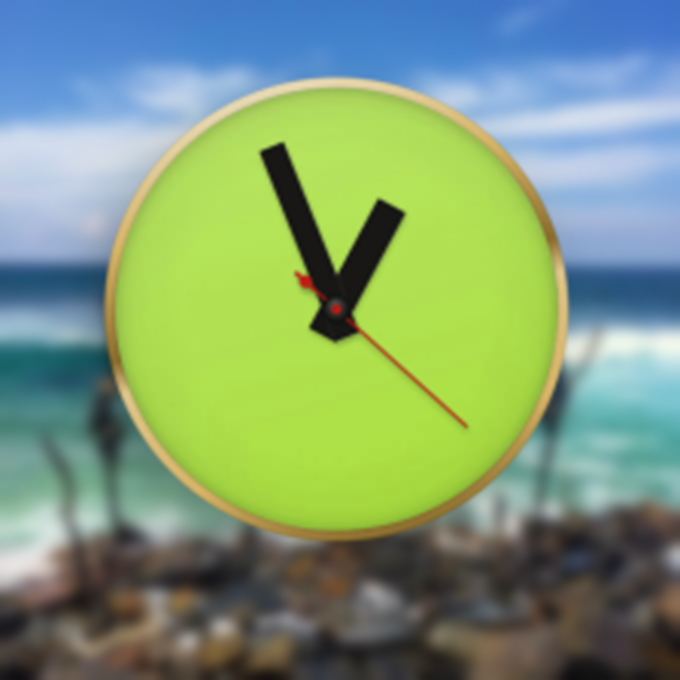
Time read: 12:56:22
